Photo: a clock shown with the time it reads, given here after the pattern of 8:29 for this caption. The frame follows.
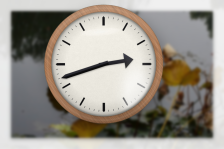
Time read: 2:42
